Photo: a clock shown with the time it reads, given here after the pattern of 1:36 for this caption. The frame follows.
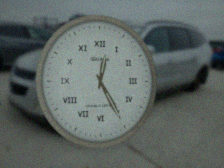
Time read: 12:25
